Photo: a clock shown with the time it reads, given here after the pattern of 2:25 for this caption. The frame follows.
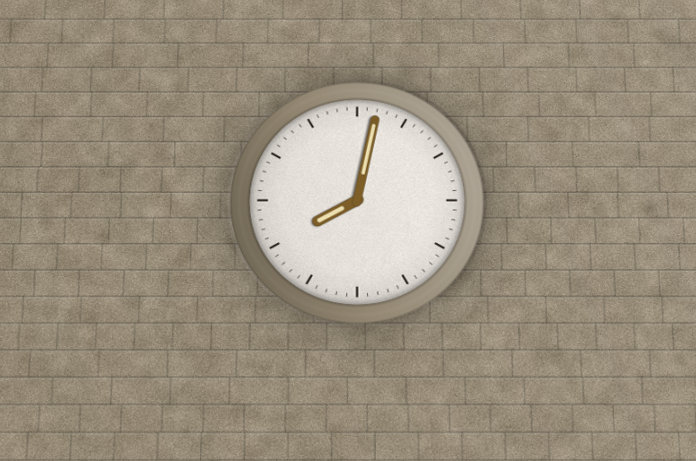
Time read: 8:02
